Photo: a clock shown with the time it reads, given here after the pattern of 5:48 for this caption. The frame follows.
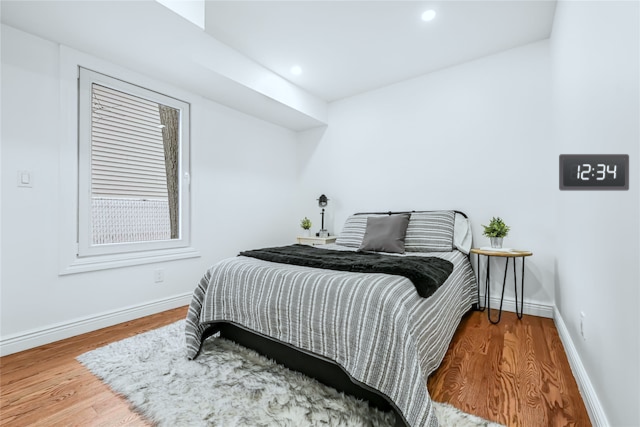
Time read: 12:34
